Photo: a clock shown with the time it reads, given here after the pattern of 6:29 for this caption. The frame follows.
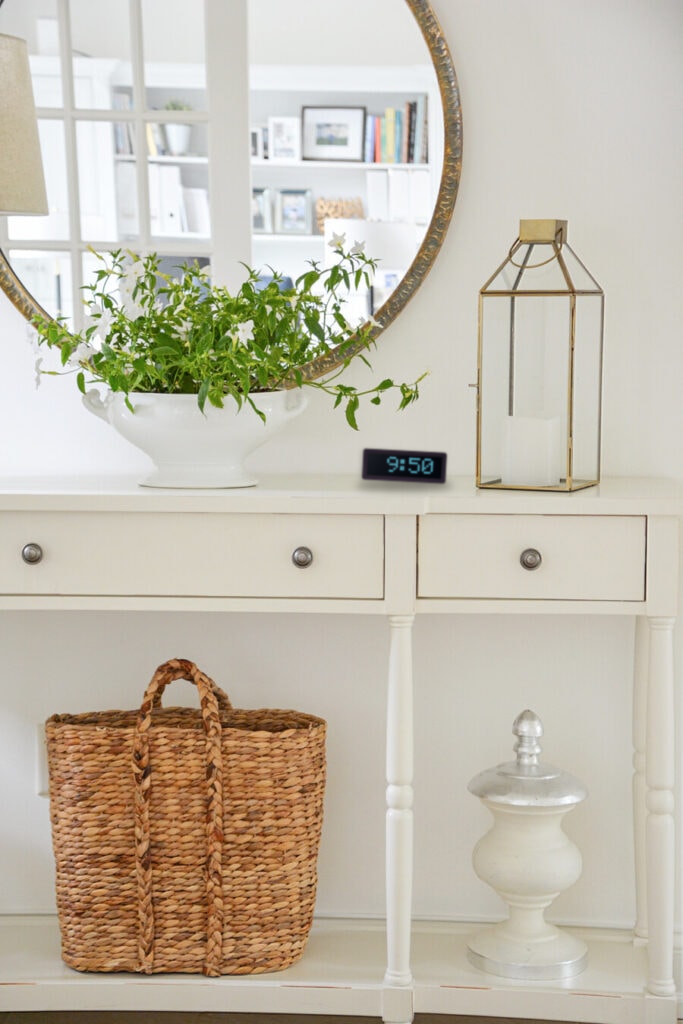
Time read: 9:50
